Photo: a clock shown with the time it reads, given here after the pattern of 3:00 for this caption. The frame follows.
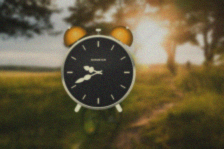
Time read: 9:41
